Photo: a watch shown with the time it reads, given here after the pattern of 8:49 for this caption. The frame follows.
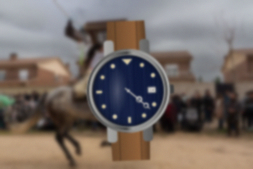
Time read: 4:22
